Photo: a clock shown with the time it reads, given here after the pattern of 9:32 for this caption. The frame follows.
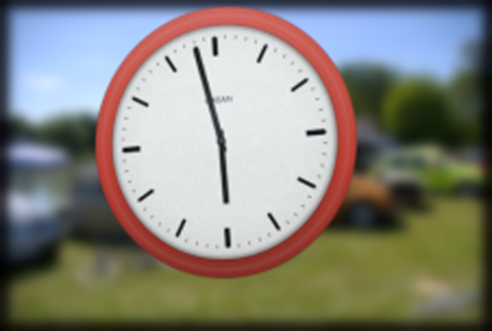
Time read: 5:58
